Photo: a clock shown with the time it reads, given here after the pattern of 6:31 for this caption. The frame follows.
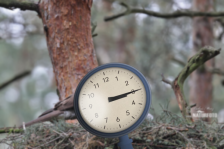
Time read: 3:15
